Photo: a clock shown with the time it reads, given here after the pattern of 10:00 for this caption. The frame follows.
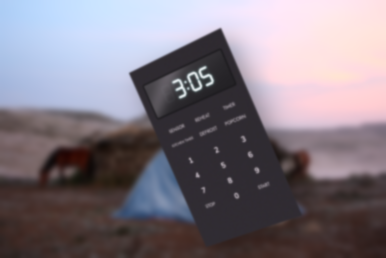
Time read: 3:05
